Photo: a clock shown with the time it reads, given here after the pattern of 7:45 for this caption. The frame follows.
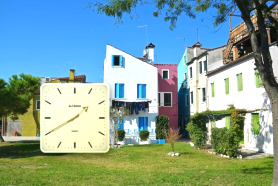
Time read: 1:40
